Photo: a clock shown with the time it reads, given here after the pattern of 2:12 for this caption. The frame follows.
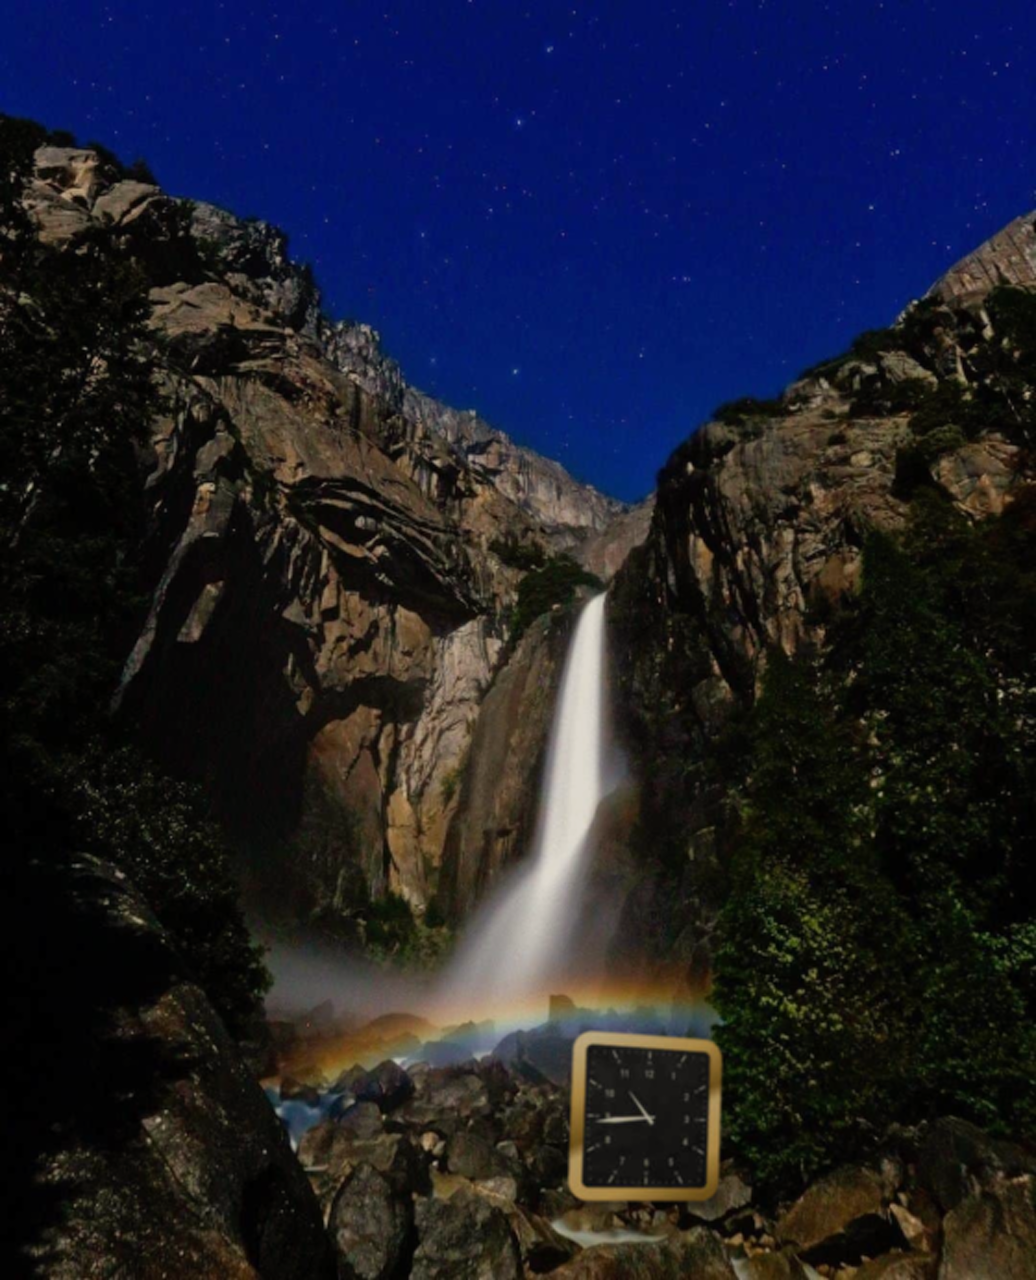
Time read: 10:44
